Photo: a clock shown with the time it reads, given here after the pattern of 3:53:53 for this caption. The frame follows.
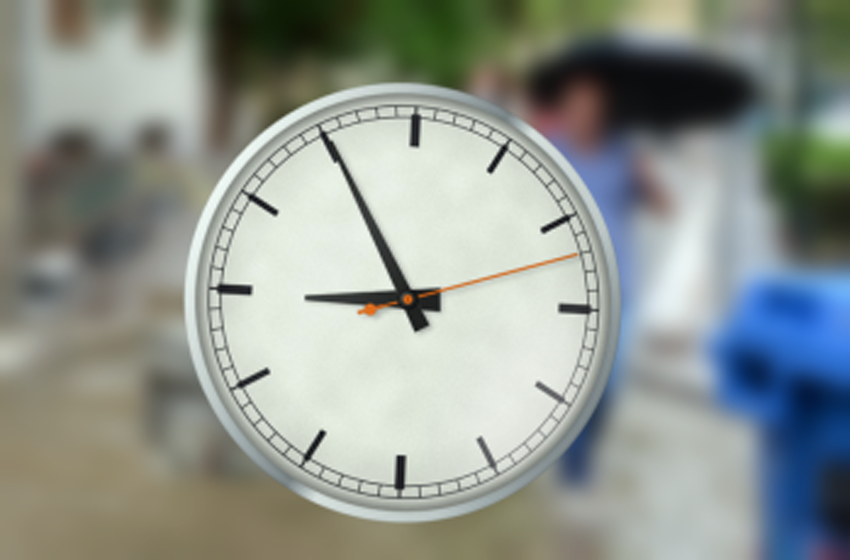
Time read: 8:55:12
